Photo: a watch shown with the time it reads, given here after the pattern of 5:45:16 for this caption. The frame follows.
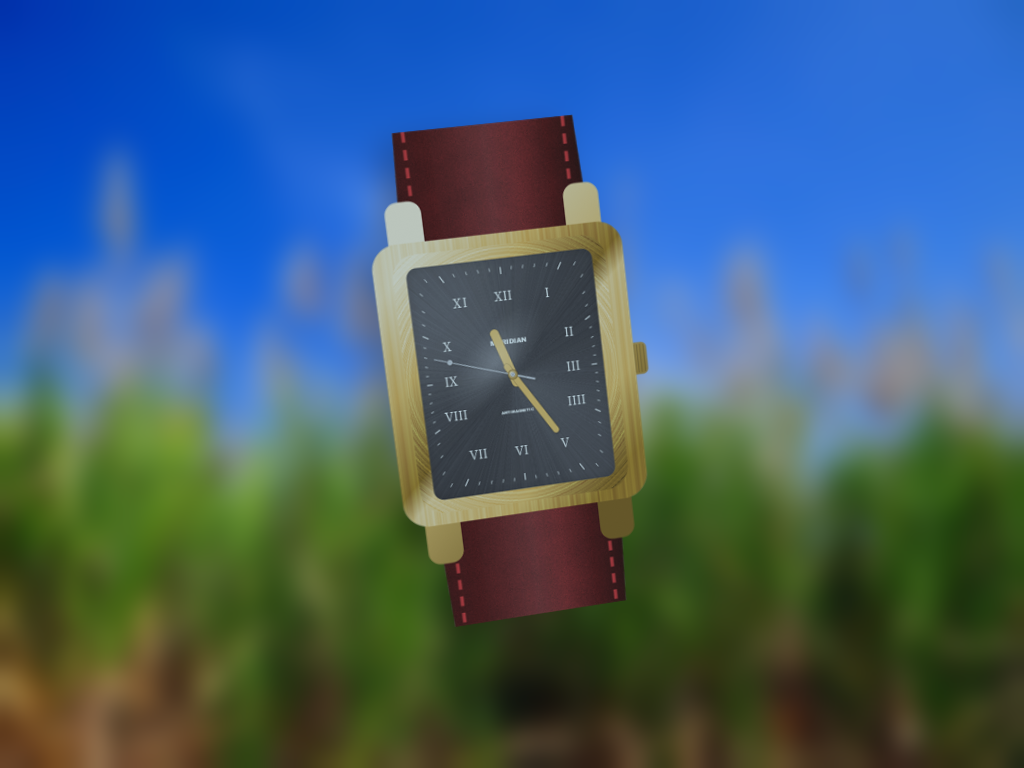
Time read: 11:24:48
